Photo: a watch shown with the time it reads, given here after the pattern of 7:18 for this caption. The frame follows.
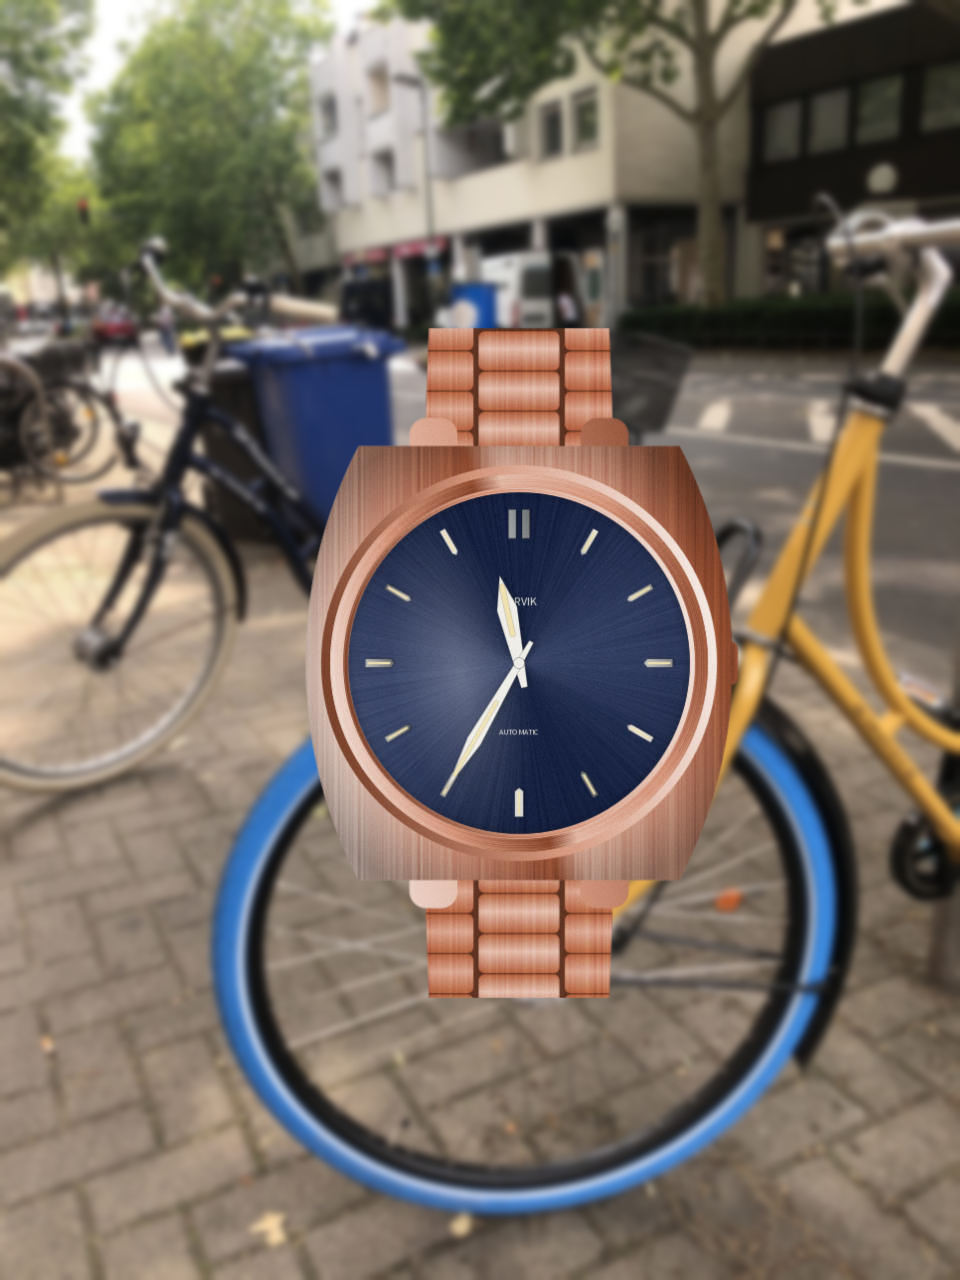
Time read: 11:35
